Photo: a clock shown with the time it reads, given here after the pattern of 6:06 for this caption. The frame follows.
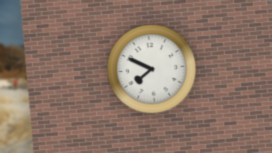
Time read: 7:50
